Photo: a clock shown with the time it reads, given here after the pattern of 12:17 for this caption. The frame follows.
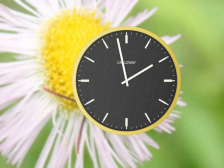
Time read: 1:58
